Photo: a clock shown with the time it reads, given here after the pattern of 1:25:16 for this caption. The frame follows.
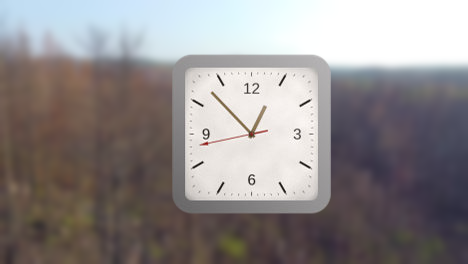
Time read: 12:52:43
